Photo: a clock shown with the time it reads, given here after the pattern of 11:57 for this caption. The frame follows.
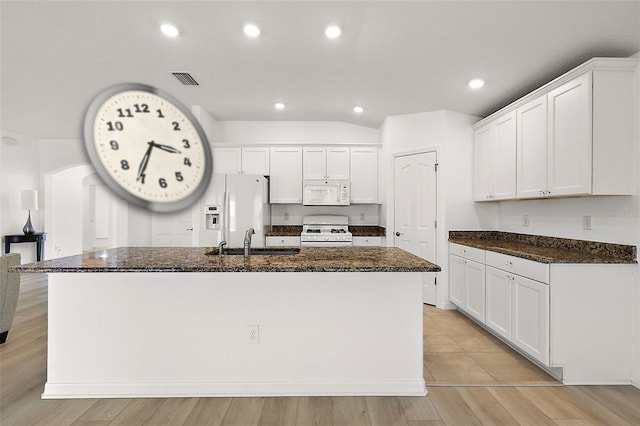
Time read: 3:36
